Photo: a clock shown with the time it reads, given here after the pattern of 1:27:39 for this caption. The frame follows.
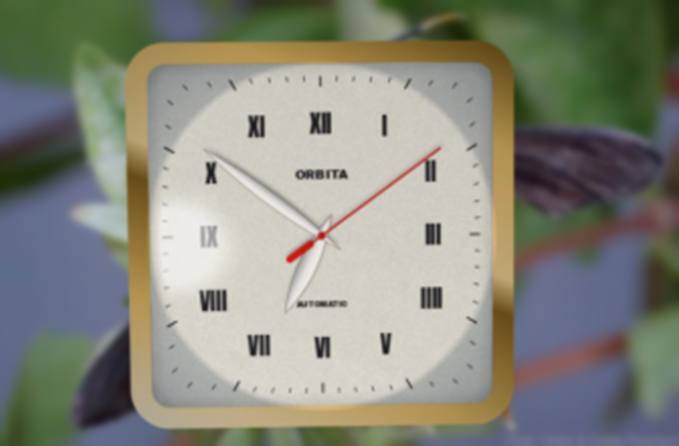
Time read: 6:51:09
